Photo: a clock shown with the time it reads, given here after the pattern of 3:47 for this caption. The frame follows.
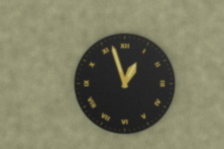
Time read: 12:57
